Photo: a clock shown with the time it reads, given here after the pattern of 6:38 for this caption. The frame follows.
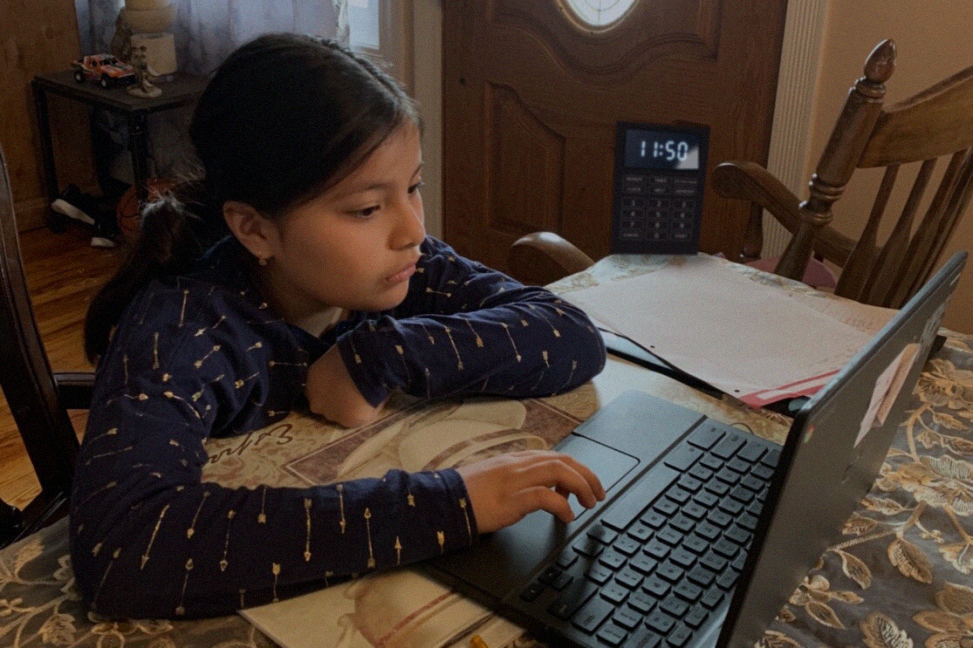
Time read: 11:50
